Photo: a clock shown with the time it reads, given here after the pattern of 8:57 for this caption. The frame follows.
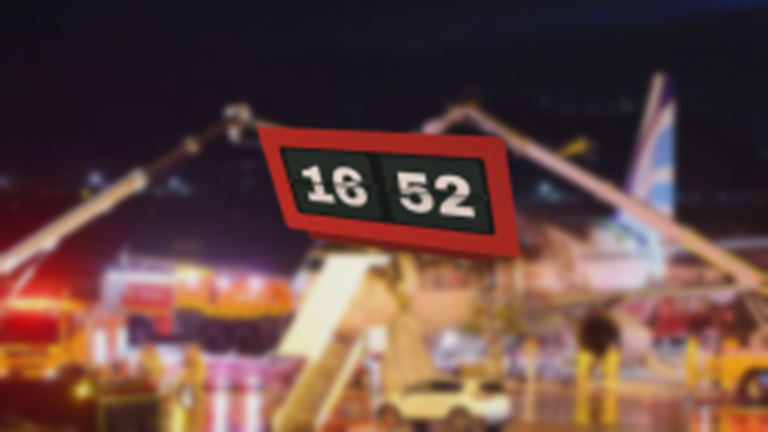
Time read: 16:52
